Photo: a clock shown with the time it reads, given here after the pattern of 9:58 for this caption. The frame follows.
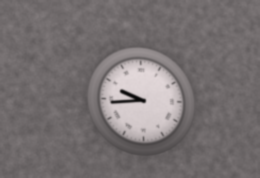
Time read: 9:44
